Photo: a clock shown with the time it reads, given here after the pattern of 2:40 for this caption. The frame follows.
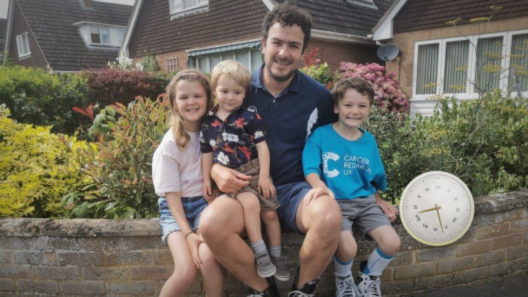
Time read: 8:27
